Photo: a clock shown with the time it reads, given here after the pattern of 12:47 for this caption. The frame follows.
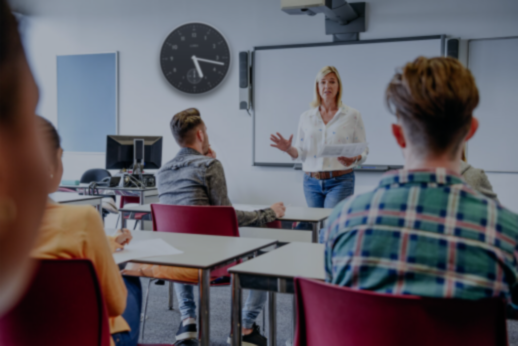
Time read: 5:17
